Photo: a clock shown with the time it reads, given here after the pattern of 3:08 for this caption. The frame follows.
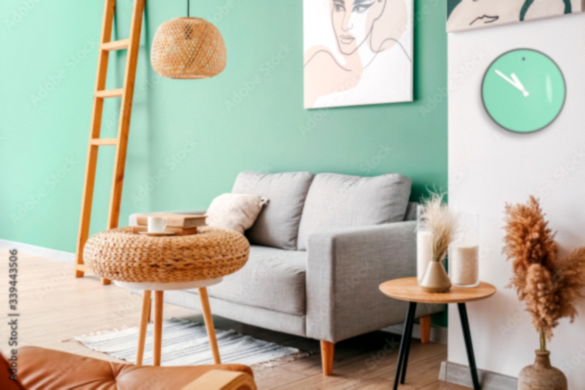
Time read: 10:51
